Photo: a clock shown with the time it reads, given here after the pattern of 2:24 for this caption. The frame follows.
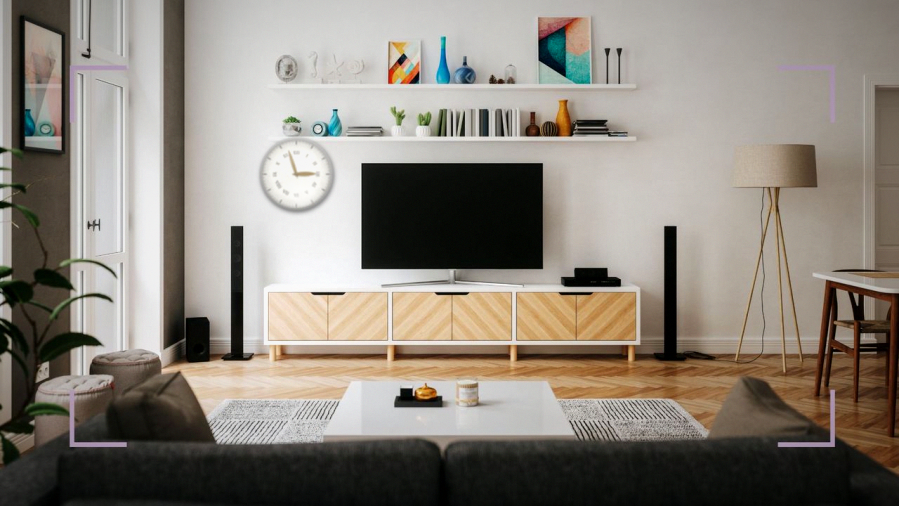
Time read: 2:57
